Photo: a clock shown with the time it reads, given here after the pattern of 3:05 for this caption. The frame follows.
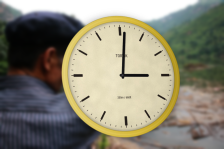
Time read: 3:01
